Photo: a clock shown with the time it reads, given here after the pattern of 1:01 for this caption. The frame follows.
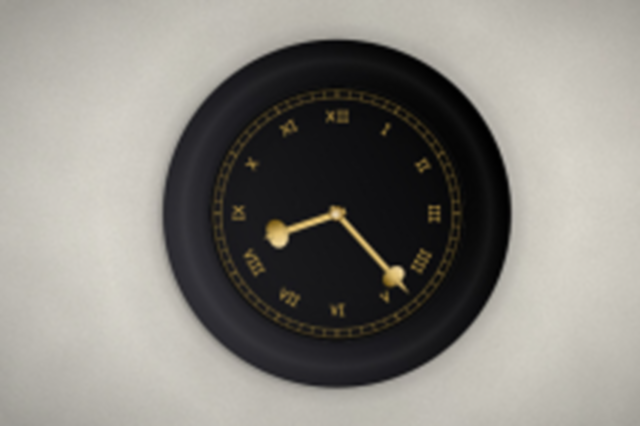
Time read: 8:23
